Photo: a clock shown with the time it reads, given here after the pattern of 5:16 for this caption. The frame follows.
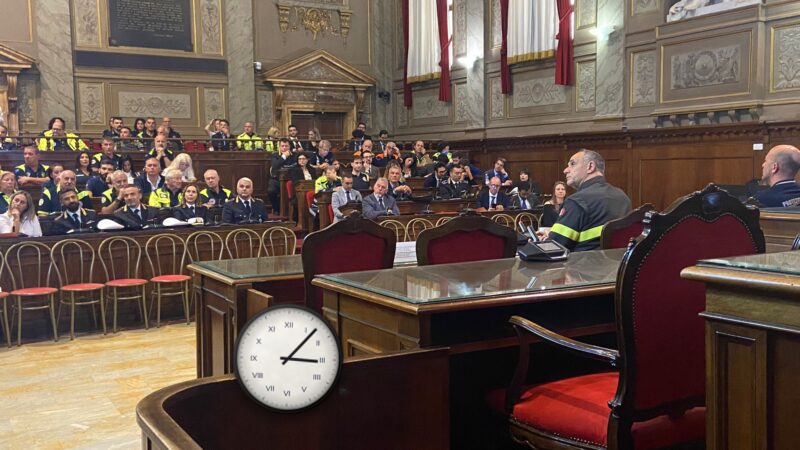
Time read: 3:07
